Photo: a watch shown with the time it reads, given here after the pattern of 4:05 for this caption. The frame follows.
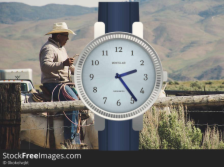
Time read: 2:24
